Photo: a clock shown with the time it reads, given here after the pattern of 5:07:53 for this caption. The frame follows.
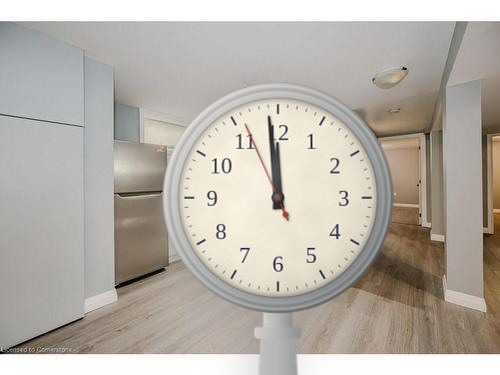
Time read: 11:58:56
